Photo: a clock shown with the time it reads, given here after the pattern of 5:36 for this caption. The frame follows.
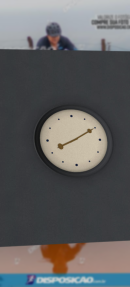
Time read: 8:10
